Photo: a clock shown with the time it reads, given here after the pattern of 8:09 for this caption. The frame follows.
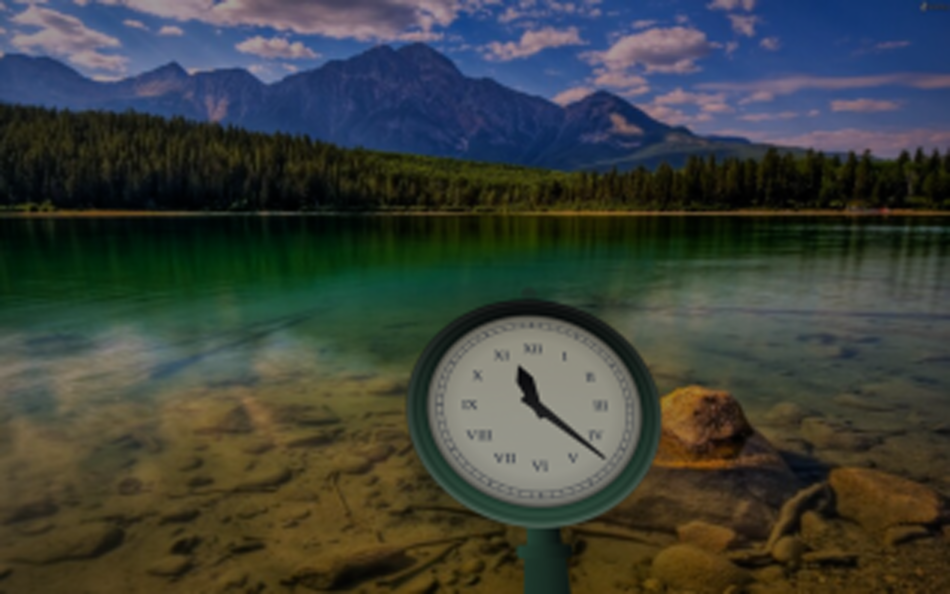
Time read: 11:22
